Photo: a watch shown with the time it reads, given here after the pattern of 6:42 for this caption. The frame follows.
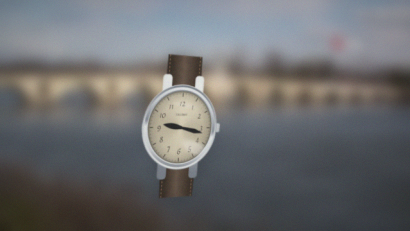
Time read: 9:17
